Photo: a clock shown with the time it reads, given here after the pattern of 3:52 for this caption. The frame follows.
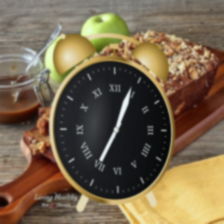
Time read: 7:04
